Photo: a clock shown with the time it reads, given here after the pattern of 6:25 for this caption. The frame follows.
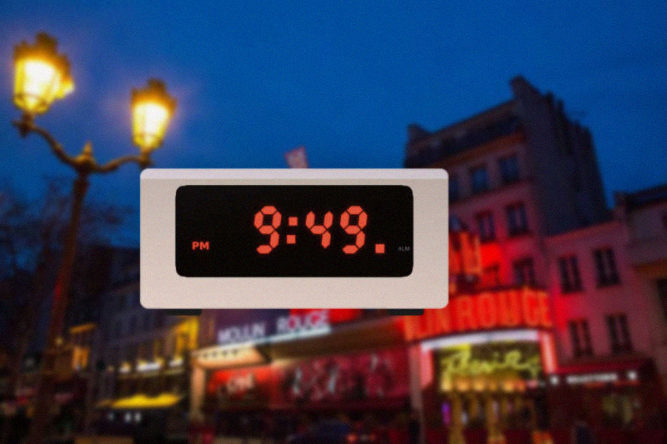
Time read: 9:49
